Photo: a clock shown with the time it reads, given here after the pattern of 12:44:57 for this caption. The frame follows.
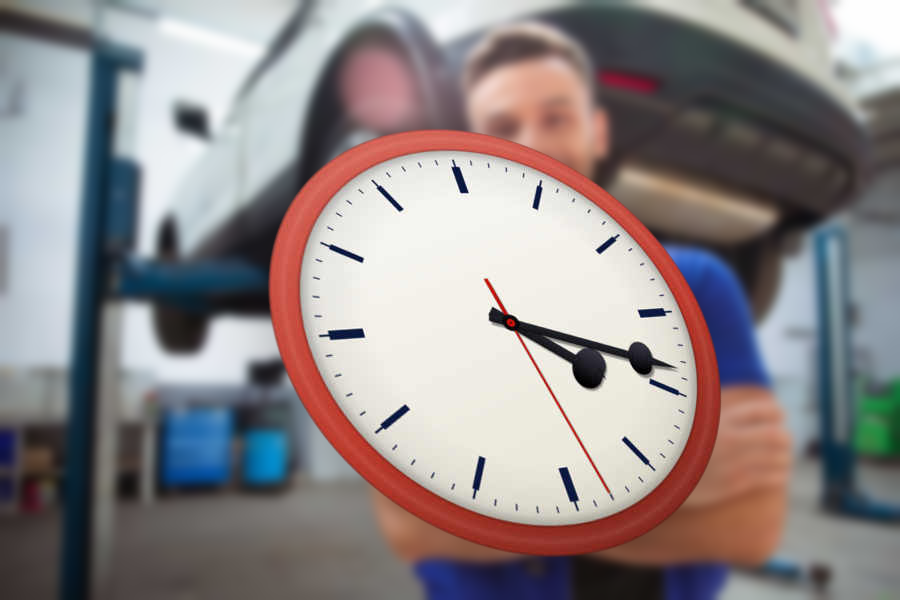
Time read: 4:18:28
